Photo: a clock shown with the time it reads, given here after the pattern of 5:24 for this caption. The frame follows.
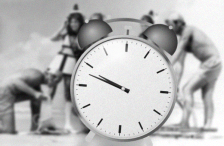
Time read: 9:48
